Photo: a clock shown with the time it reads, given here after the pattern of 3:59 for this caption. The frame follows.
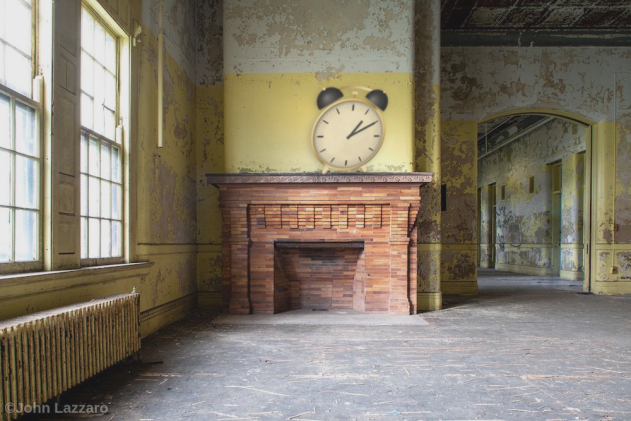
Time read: 1:10
